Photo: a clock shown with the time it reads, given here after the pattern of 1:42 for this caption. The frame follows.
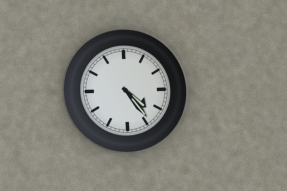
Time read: 4:24
